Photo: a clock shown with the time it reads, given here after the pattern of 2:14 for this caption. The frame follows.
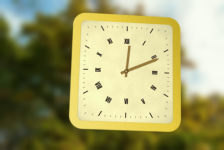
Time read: 12:11
